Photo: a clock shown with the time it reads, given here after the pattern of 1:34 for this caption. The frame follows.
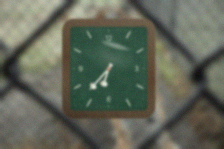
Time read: 6:37
